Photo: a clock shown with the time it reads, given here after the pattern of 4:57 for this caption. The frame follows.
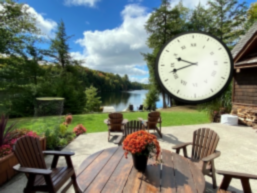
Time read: 9:42
